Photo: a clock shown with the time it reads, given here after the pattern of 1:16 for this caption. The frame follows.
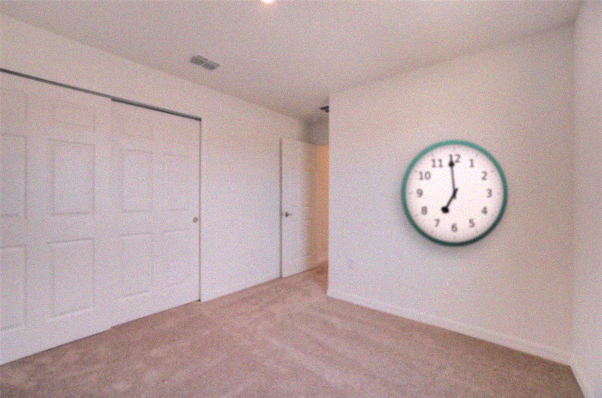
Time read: 6:59
